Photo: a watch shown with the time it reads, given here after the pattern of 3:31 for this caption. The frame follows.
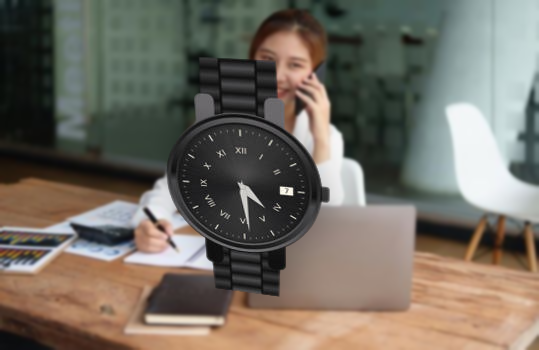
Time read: 4:29
